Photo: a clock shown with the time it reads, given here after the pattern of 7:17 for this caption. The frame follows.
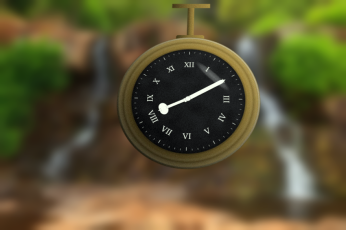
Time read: 8:10
